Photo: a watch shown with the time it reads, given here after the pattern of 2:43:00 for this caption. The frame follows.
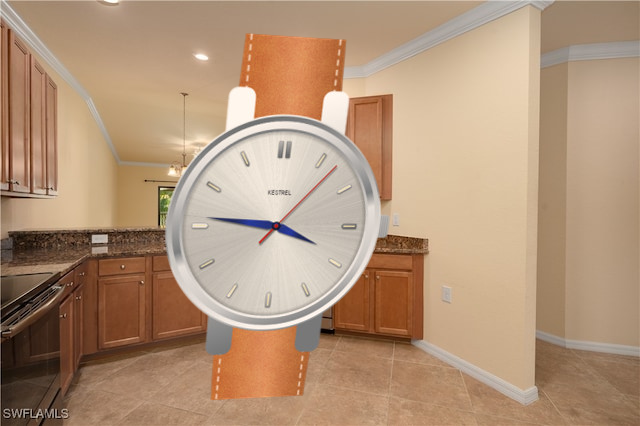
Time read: 3:46:07
